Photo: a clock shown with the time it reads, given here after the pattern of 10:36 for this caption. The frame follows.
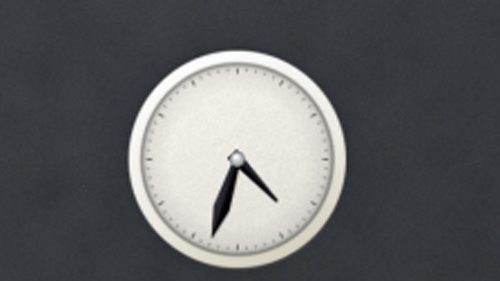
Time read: 4:33
